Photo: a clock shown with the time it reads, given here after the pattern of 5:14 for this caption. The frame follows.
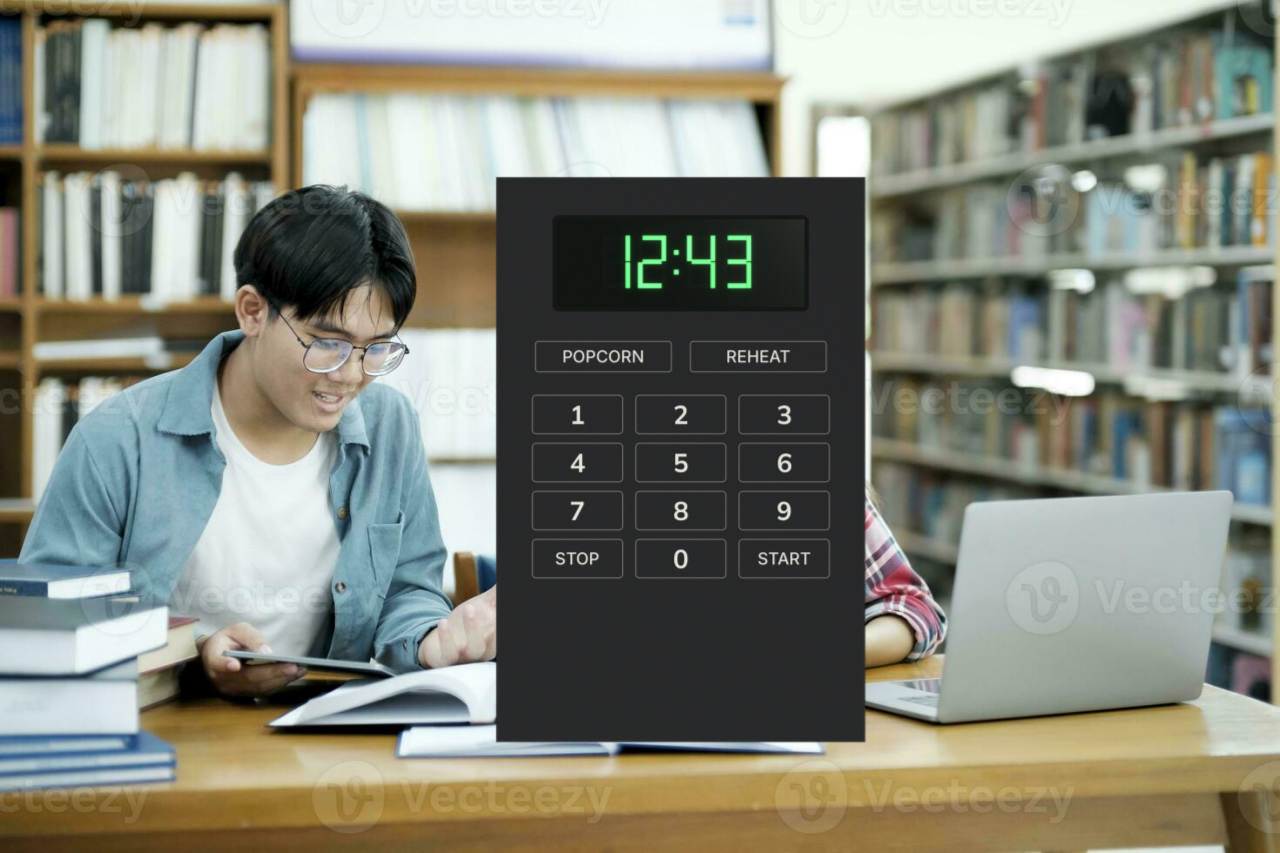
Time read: 12:43
